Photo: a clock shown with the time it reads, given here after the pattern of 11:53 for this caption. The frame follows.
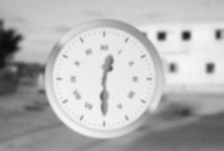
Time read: 12:30
